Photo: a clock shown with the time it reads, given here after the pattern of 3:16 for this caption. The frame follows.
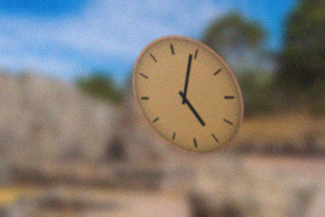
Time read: 5:04
